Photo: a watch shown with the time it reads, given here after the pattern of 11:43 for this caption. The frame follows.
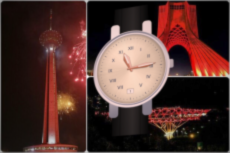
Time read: 11:14
